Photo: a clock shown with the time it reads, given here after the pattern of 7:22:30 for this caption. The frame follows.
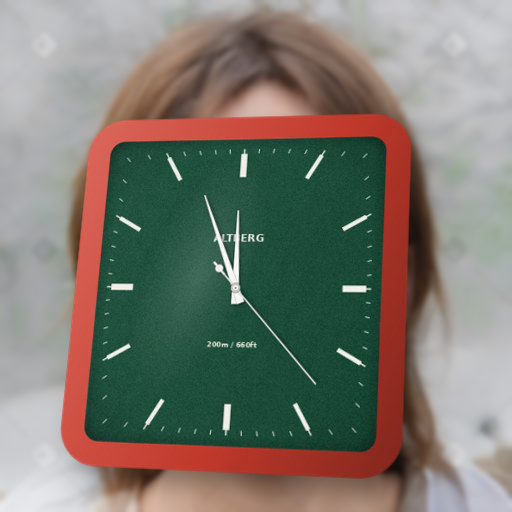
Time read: 11:56:23
